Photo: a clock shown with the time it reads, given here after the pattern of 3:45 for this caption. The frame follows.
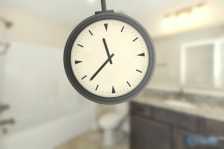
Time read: 11:38
